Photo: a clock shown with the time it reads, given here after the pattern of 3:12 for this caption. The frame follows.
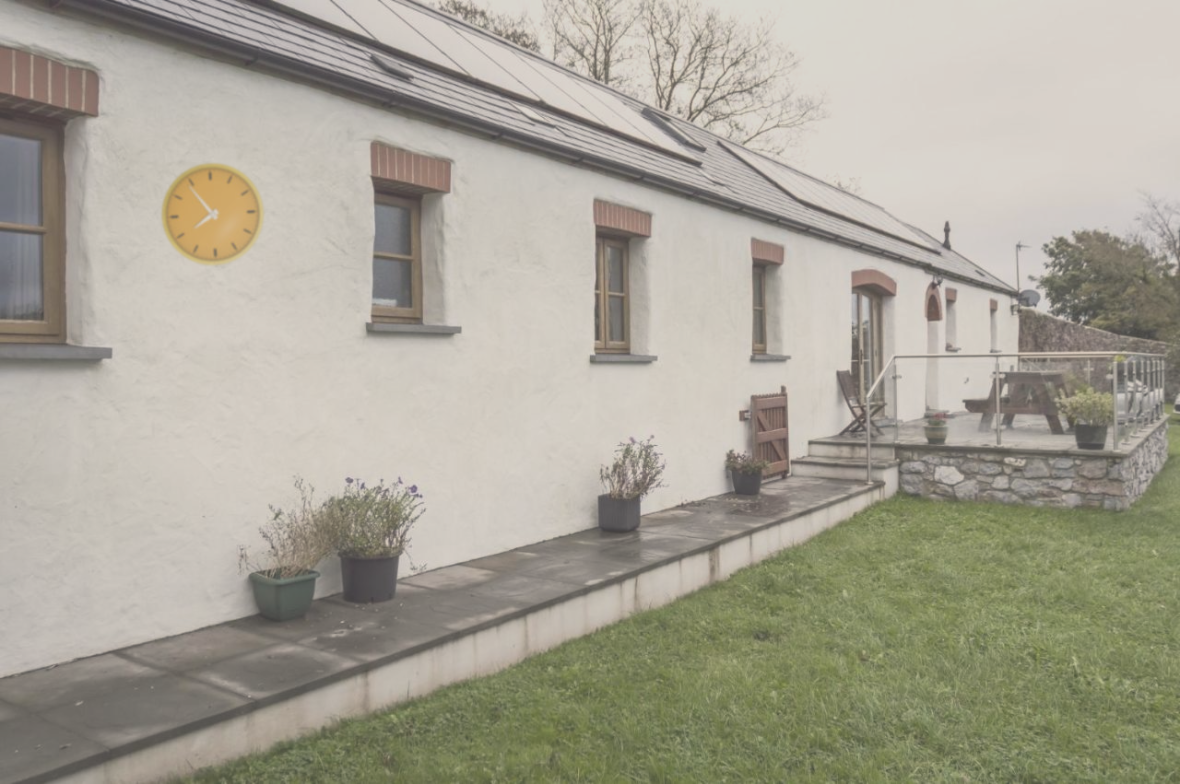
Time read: 7:54
